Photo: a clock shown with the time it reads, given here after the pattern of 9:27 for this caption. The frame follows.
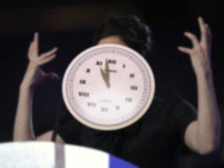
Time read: 10:58
